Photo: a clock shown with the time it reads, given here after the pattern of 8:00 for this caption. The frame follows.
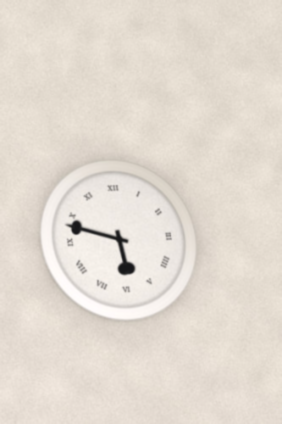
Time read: 5:48
